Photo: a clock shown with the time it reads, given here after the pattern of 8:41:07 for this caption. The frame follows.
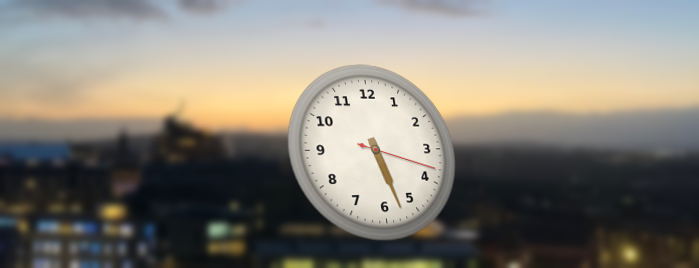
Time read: 5:27:18
